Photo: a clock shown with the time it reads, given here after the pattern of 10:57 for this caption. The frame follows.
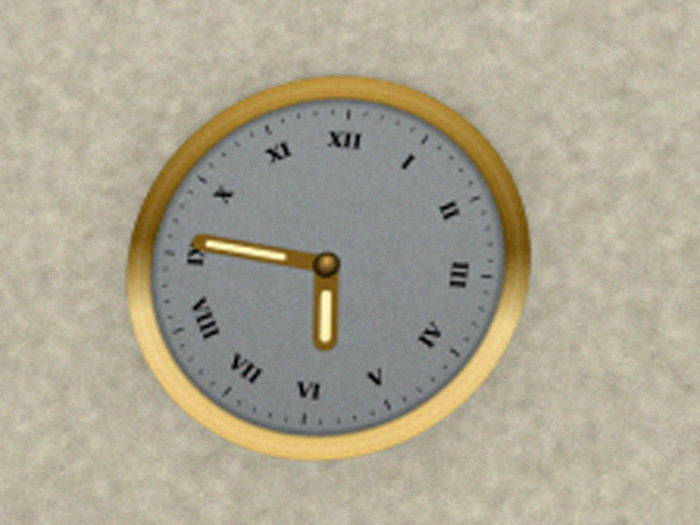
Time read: 5:46
